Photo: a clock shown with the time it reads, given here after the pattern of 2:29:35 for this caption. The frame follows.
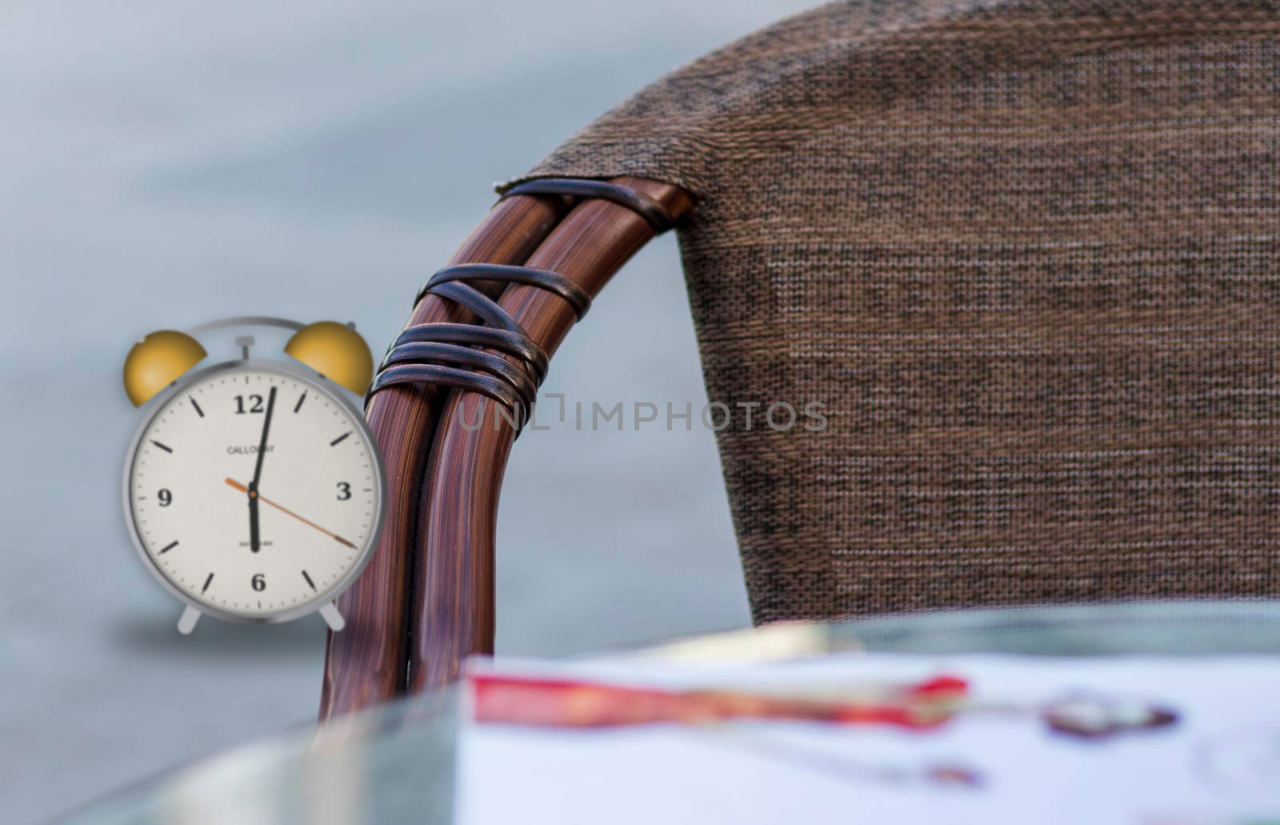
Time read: 6:02:20
